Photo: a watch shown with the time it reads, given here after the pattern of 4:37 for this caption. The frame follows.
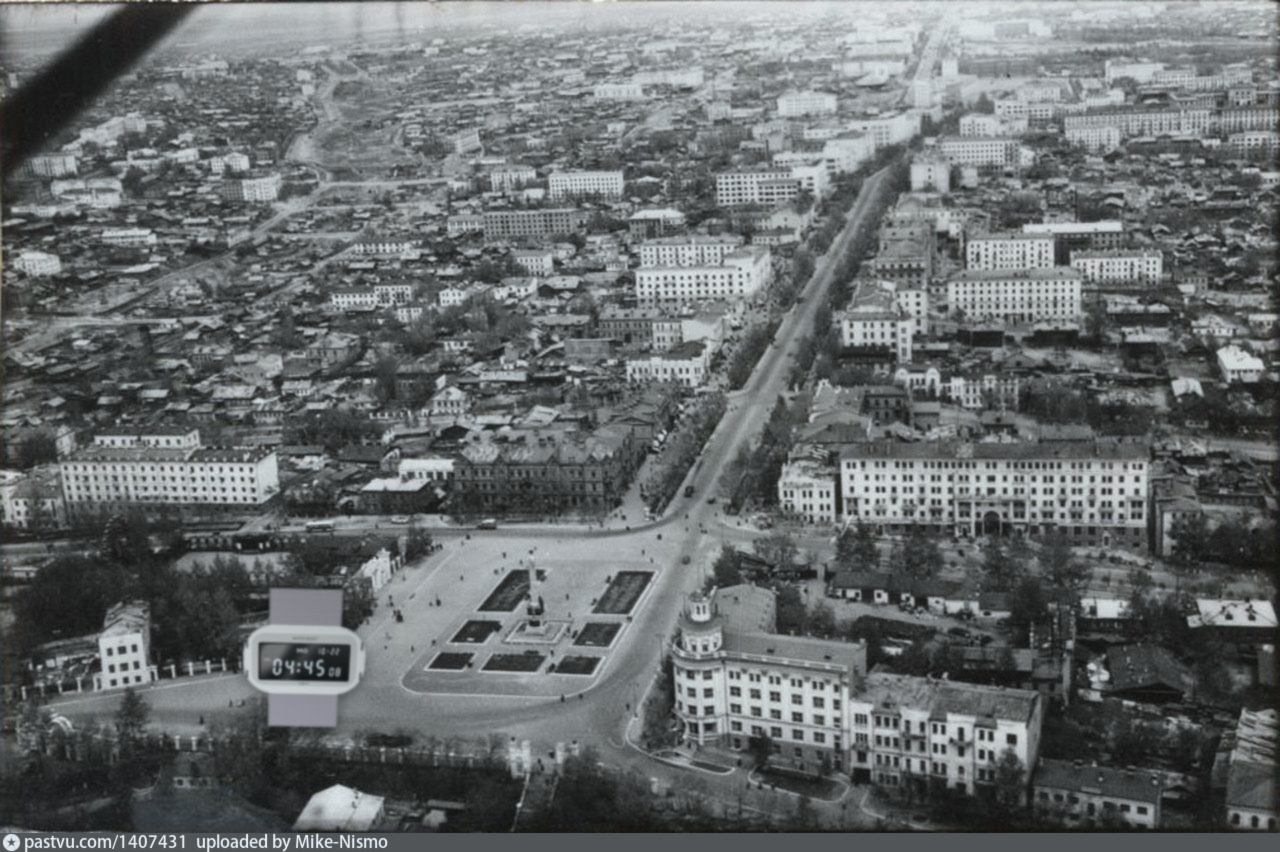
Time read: 4:45
